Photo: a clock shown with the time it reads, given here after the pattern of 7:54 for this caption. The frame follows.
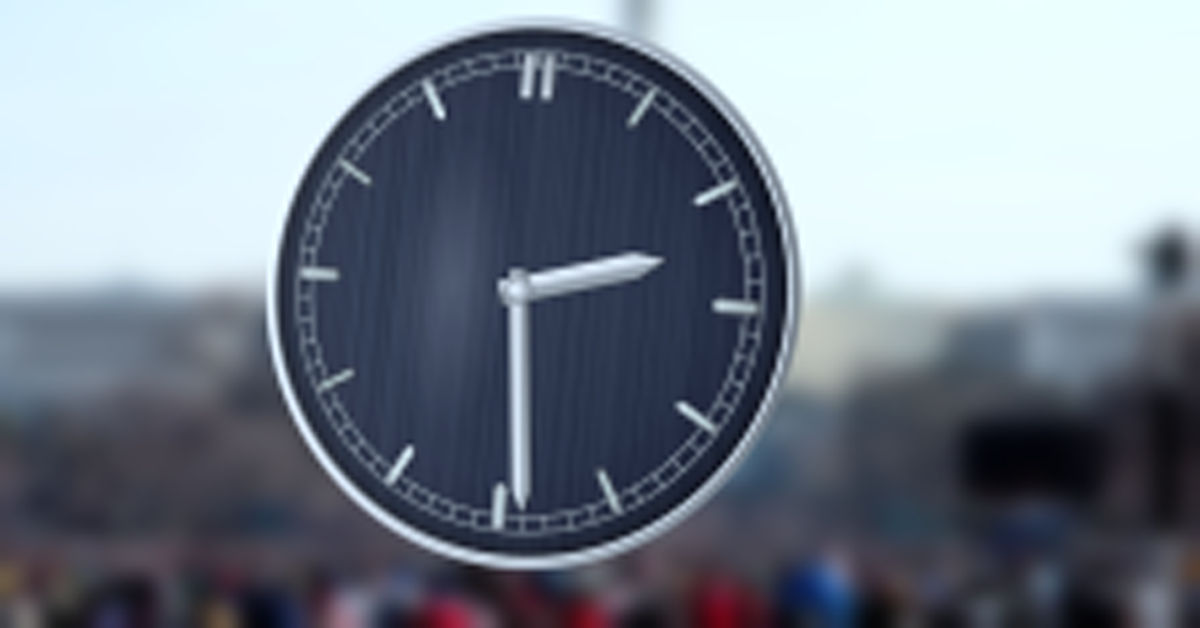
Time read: 2:29
